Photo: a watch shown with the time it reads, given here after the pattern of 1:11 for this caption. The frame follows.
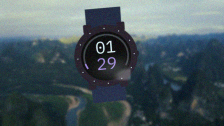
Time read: 1:29
